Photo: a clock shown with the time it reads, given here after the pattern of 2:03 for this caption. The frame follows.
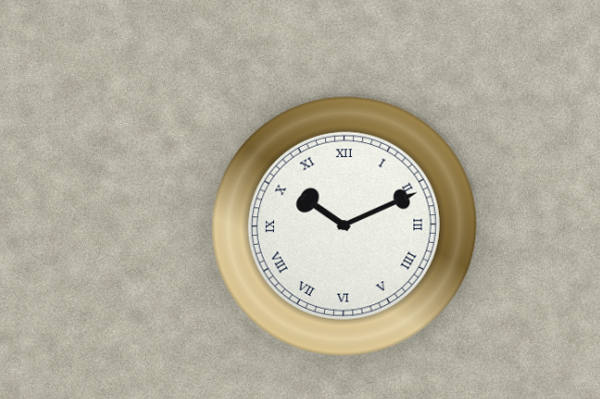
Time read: 10:11
